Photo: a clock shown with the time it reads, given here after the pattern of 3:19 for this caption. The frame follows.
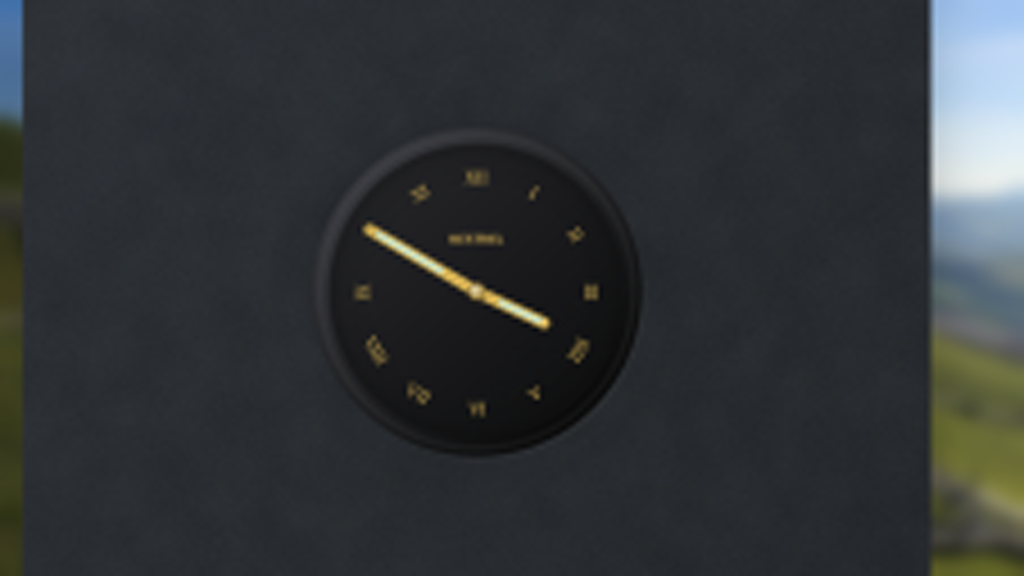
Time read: 3:50
